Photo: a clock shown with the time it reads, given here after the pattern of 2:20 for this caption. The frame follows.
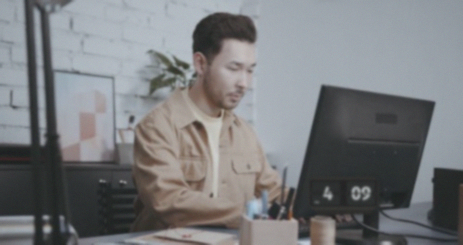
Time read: 4:09
